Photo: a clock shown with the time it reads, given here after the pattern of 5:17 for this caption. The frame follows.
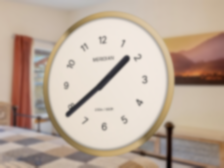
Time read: 1:39
